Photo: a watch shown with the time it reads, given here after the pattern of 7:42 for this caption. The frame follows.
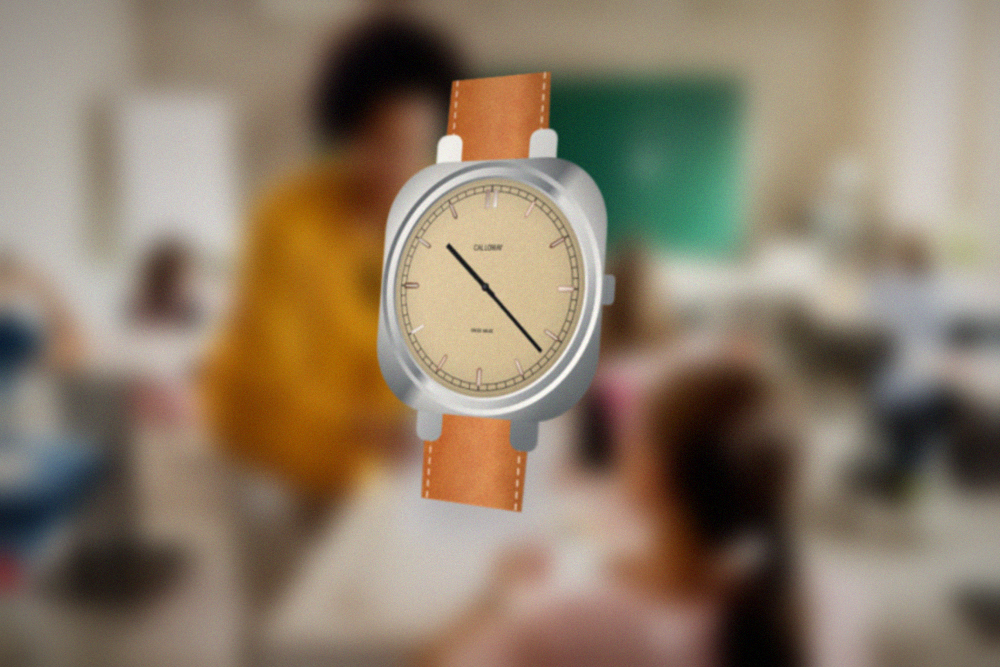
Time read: 10:22
